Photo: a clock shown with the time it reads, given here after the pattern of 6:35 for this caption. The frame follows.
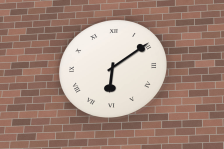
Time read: 6:09
